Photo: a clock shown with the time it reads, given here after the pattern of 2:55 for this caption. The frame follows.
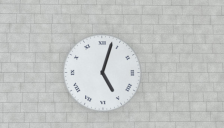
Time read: 5:03
